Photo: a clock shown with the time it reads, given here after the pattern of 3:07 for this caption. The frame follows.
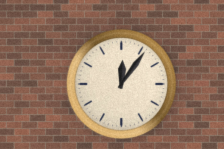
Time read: 12:06
